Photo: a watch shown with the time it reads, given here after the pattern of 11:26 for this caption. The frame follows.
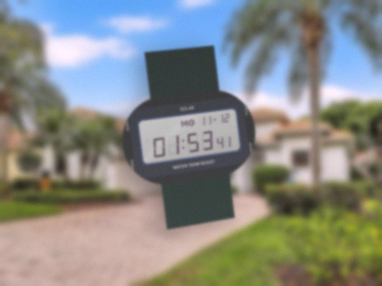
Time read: 1:53
